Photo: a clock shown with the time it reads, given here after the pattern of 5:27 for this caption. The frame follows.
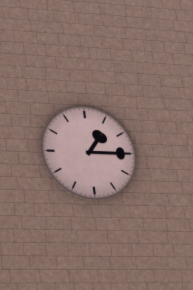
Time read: 1:15
